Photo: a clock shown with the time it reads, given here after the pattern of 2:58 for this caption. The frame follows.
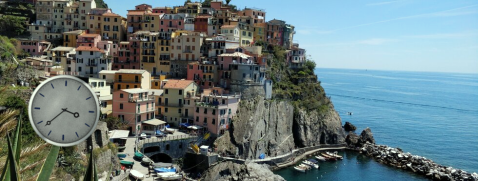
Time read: 3:38
